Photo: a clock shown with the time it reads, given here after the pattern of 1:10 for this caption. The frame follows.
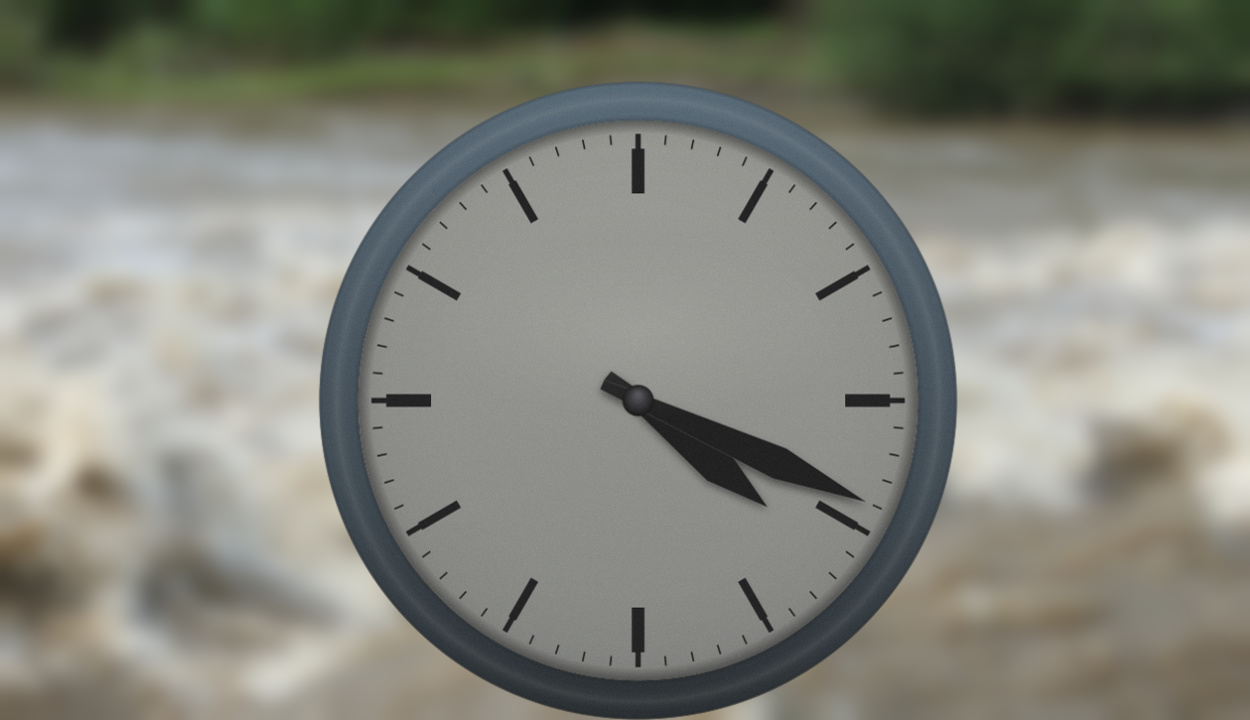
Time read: 4:19
